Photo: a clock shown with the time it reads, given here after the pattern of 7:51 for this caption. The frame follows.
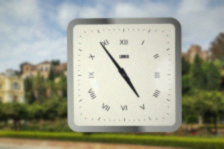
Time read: 4:54
